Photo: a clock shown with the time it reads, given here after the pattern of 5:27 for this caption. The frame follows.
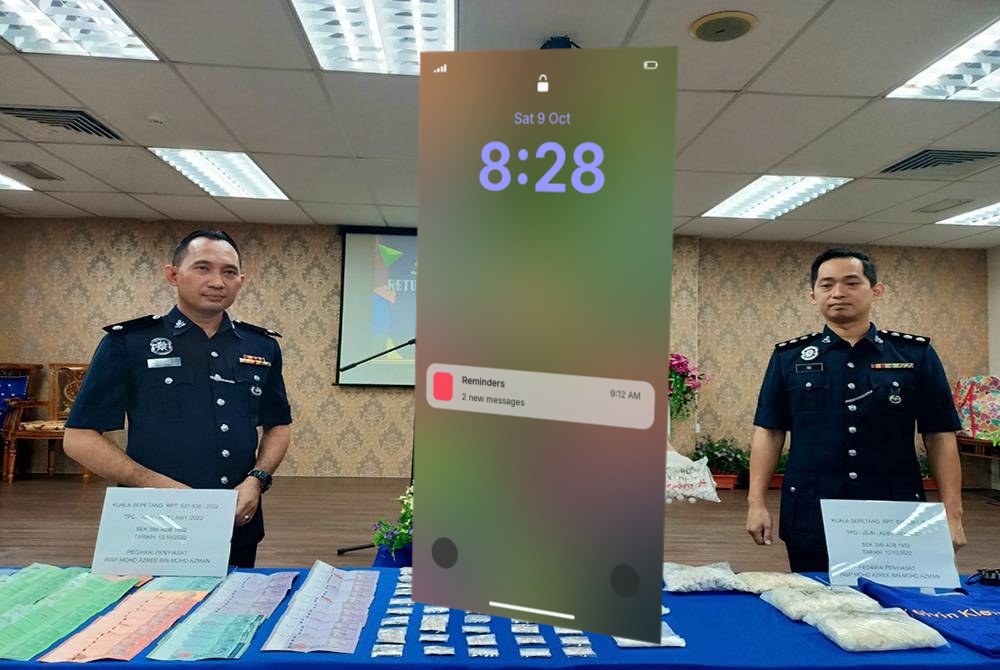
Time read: 8:28
